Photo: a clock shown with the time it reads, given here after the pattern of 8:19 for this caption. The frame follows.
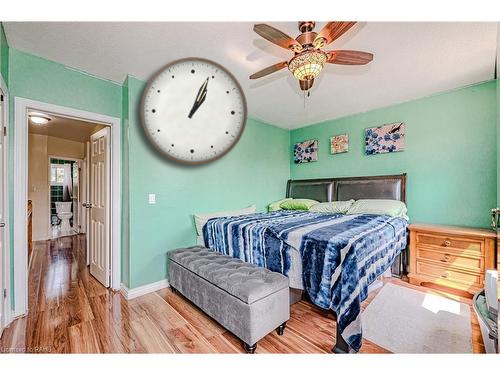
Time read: 1:04
